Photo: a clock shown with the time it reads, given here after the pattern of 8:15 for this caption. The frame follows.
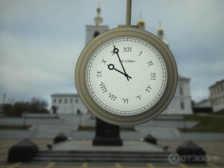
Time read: 9:56
